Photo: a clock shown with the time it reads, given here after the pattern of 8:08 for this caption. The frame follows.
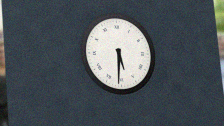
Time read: 5:31
